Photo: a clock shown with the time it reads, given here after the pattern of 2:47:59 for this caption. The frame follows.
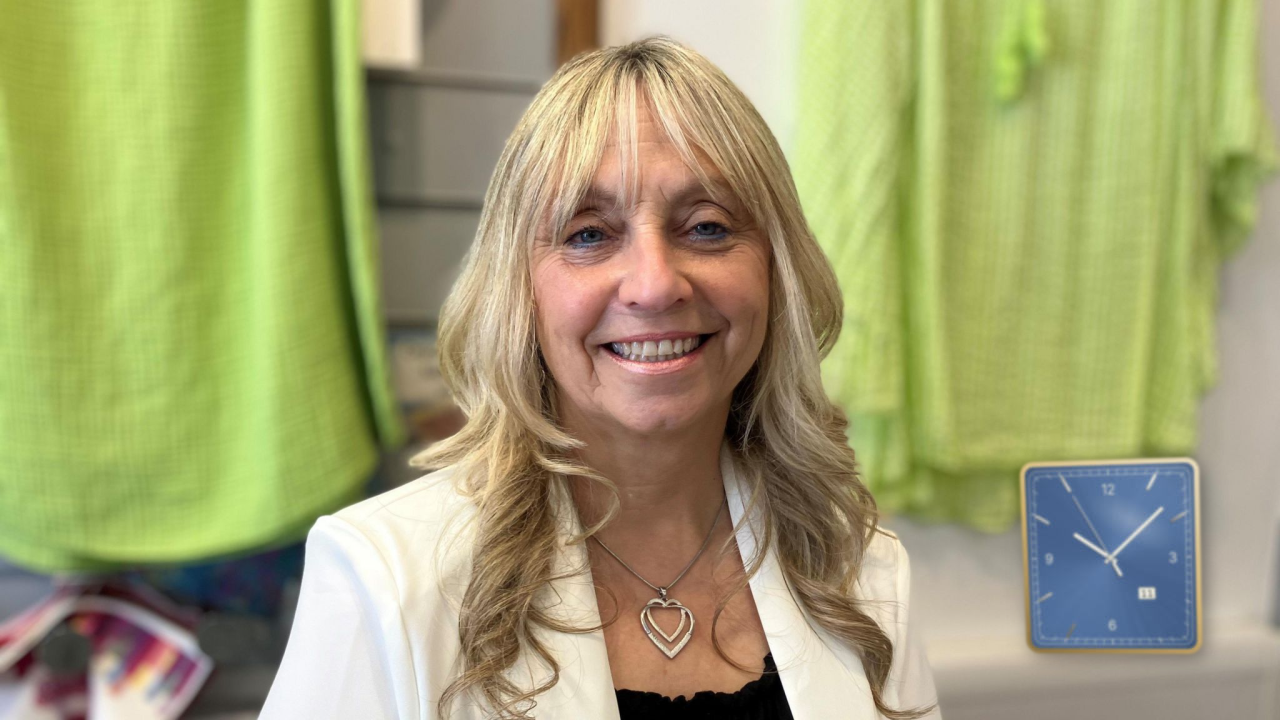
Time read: 10:07:55
